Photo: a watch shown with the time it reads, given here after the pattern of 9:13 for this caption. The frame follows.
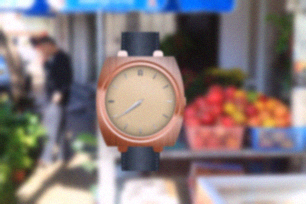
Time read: 7:39
